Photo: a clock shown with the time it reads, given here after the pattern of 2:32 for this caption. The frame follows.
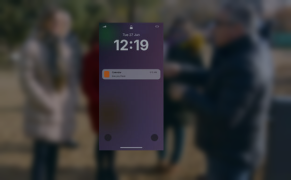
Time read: 12:19
